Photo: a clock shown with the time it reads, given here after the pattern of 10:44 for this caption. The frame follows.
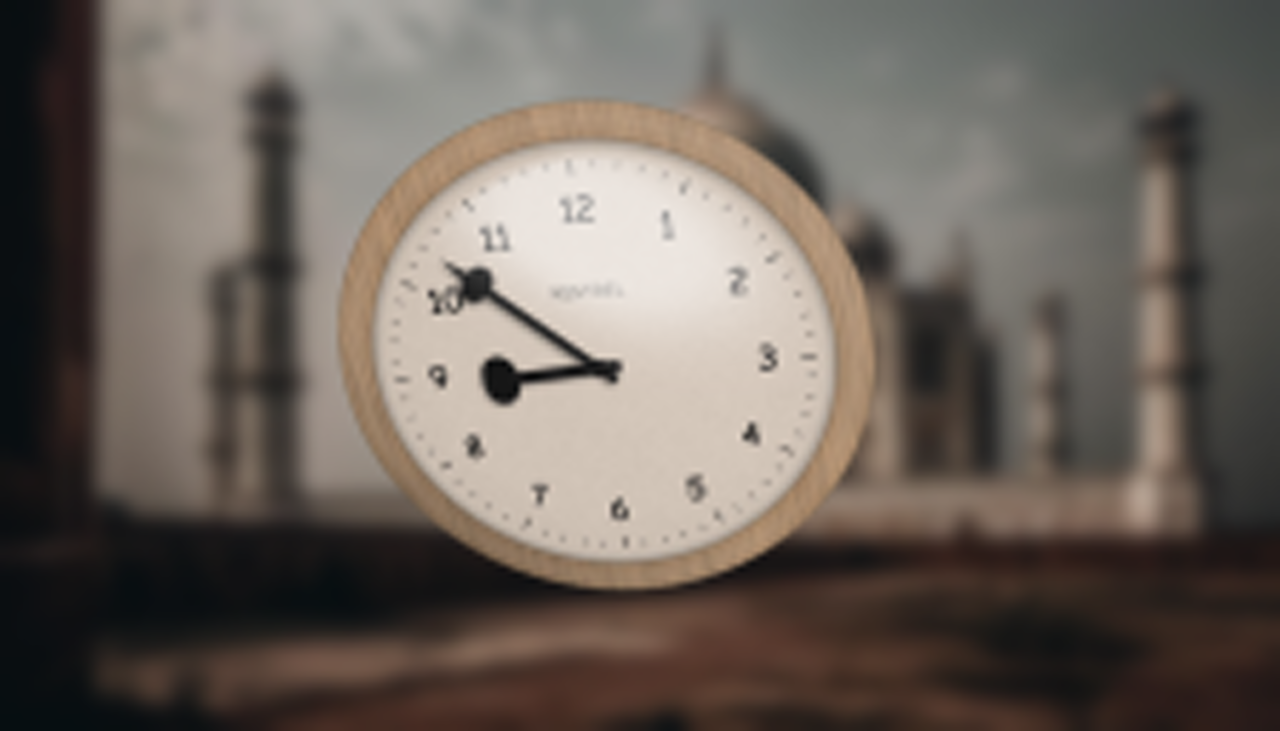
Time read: 8:52
